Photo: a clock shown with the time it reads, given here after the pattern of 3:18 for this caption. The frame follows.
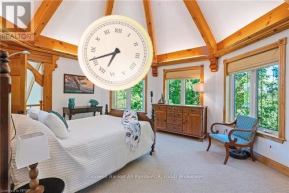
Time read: 6:41
